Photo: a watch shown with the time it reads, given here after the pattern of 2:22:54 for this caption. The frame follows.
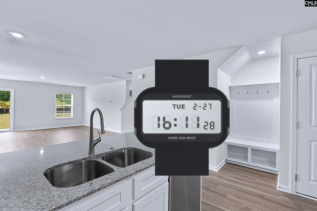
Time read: 16:11:28
